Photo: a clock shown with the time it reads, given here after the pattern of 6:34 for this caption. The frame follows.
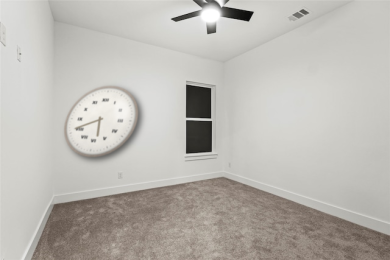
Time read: 5:41
